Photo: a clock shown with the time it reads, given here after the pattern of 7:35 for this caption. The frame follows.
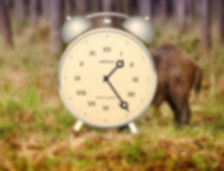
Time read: 1:24
